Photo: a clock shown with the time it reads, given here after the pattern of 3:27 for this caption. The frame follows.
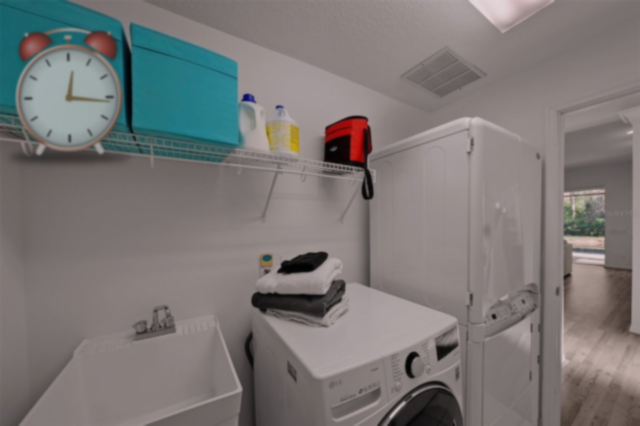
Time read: 12:16
